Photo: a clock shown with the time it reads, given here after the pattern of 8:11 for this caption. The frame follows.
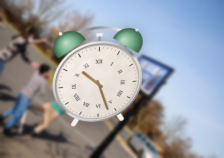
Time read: 10:27
